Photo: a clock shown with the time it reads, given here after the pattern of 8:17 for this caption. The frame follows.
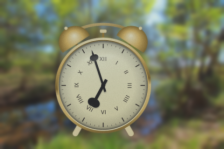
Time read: 6:57
